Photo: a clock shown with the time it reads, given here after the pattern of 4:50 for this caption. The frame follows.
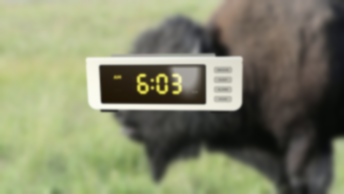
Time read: 6:03
